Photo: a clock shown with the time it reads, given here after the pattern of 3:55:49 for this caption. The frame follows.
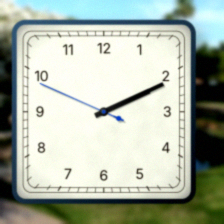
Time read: 2:10:49
